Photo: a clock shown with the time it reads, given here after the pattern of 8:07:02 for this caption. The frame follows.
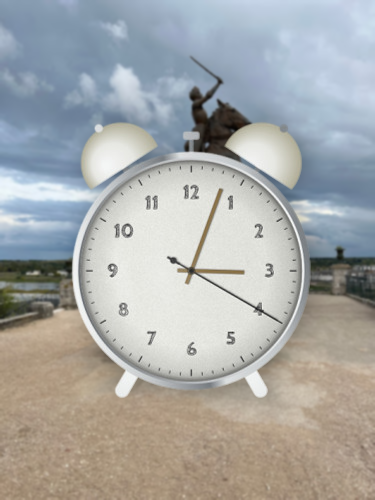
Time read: 3:03:20
